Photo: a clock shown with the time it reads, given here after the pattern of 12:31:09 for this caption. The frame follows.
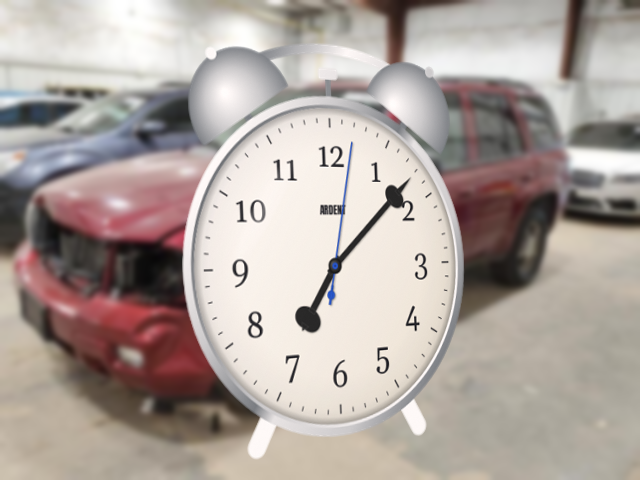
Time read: 7:08:02
